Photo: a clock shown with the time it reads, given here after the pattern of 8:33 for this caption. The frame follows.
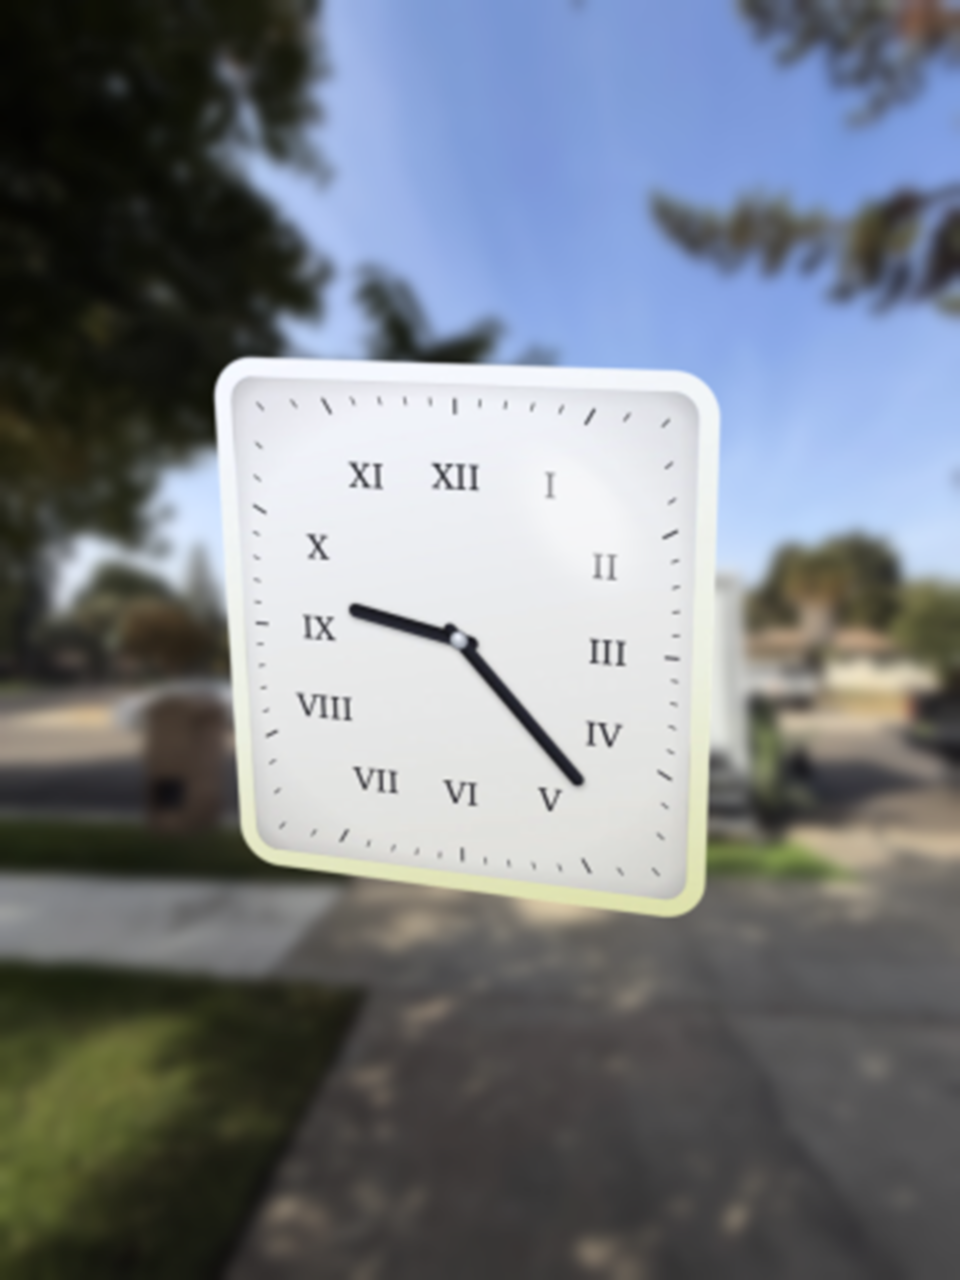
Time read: 9:23
